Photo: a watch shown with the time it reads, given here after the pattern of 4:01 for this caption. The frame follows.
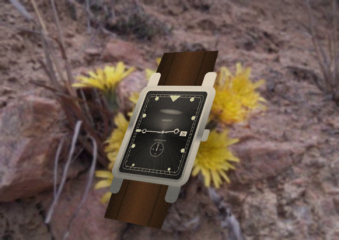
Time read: 2:45
